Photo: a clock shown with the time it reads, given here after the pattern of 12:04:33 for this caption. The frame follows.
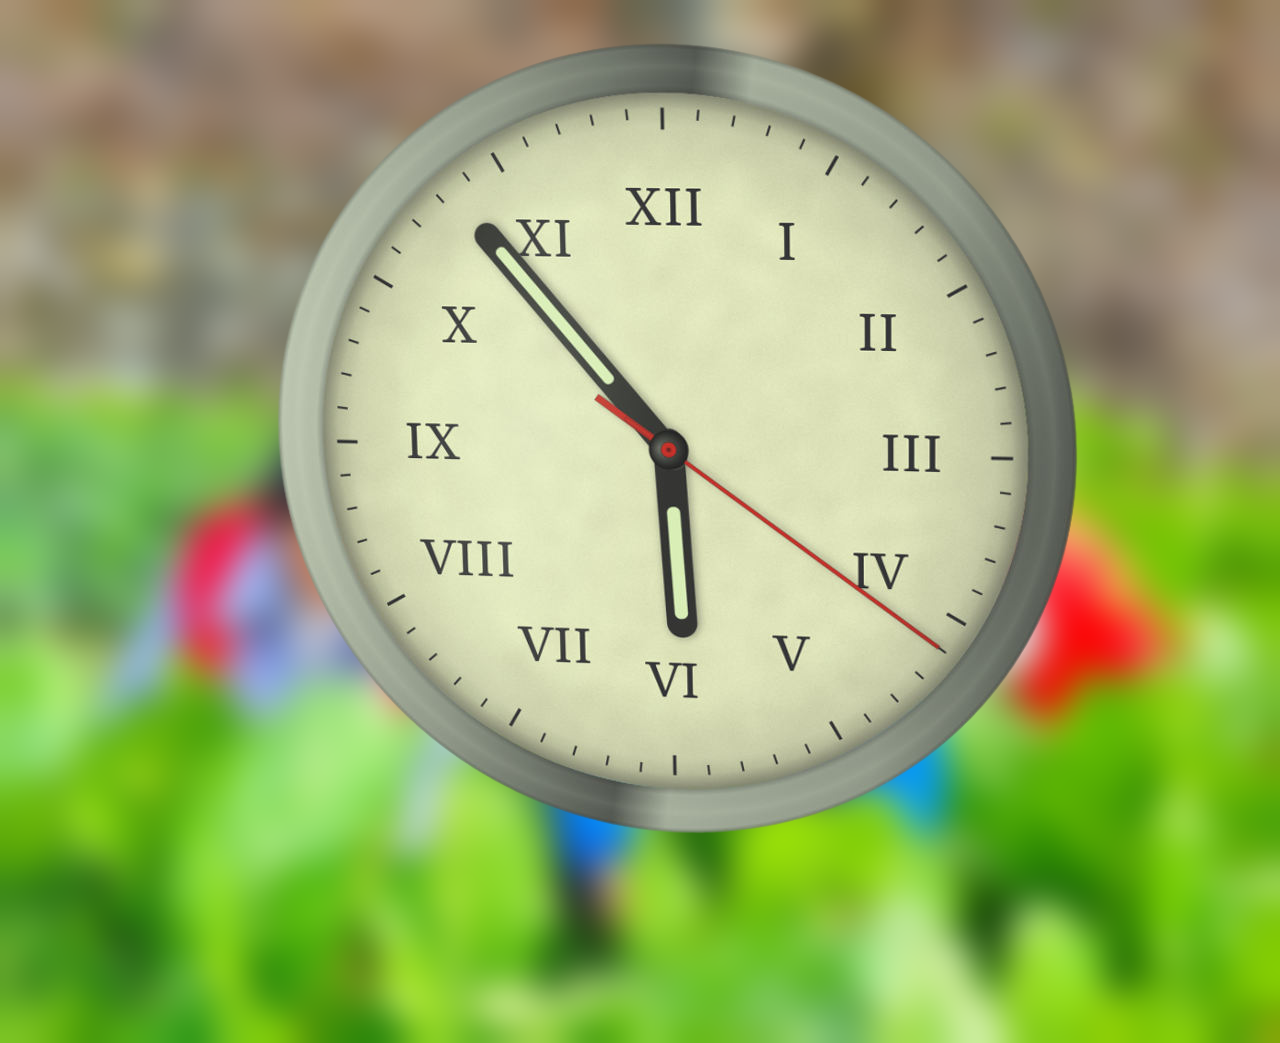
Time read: 5:53:21
